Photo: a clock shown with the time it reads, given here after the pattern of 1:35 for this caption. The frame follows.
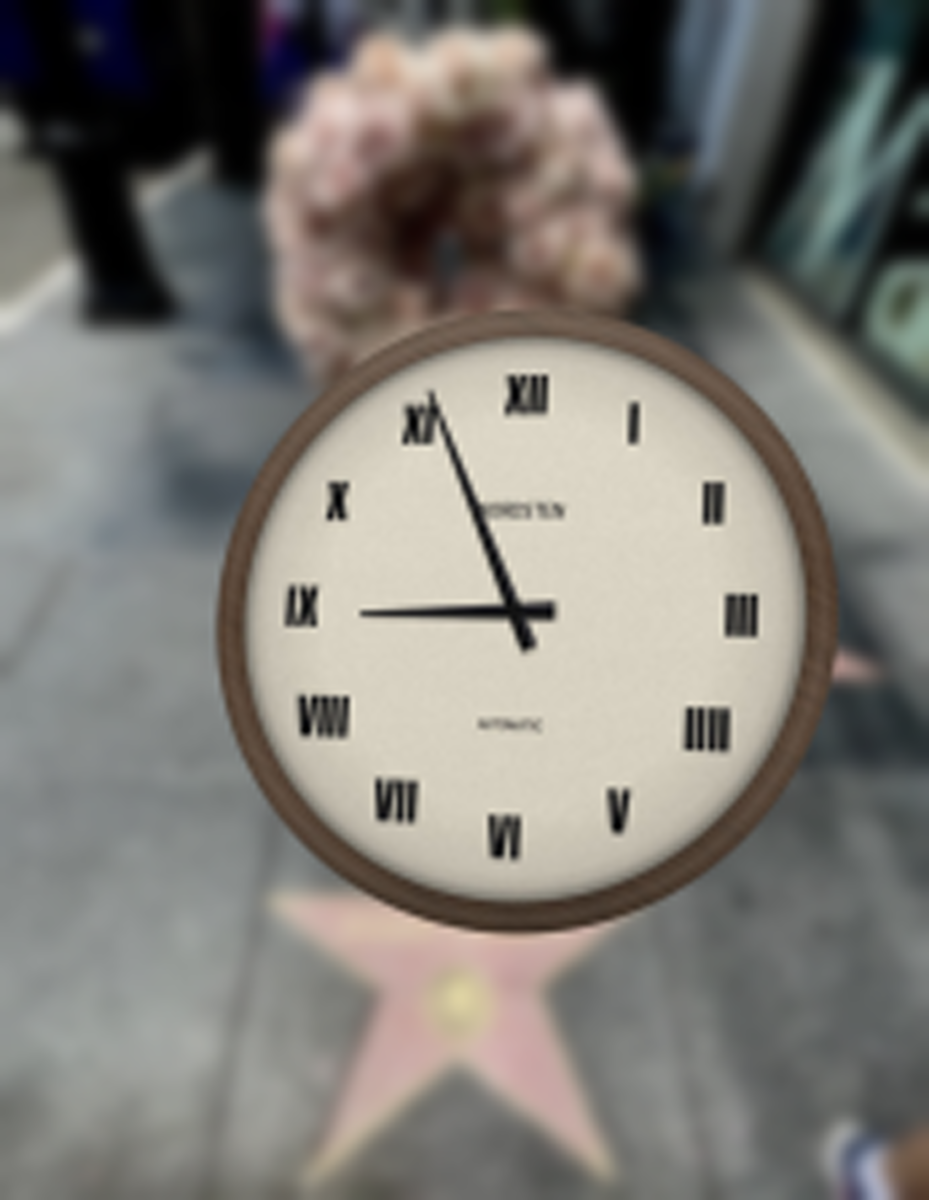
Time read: 8:56
